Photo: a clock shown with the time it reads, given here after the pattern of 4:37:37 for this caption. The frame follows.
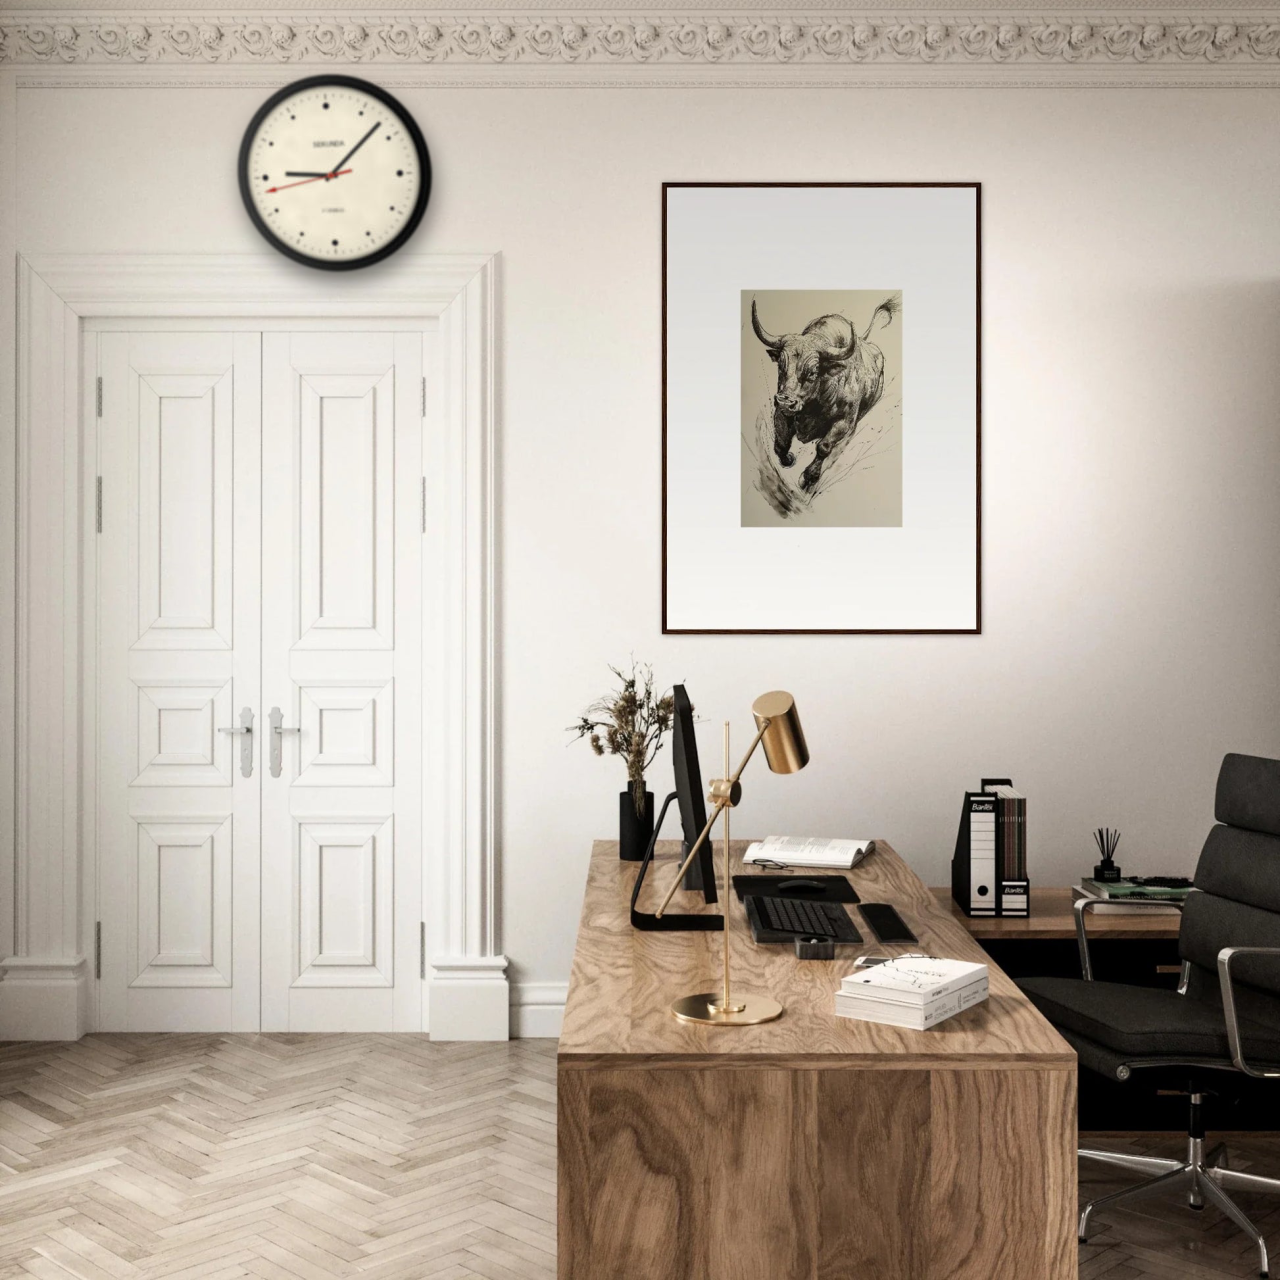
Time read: 9:07:43
